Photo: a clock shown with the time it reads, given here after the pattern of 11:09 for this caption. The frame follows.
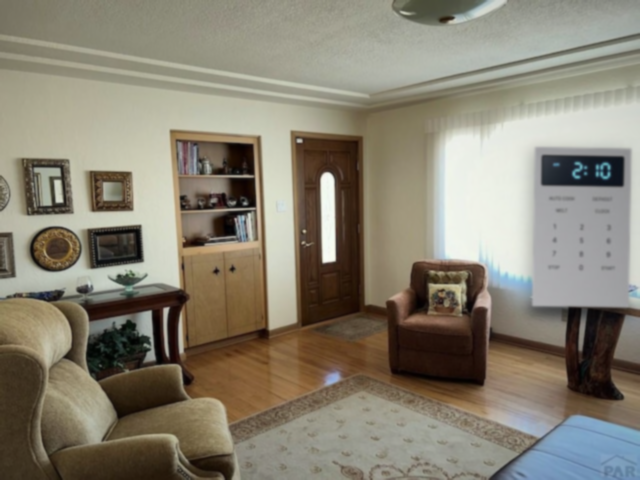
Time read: 2:10
